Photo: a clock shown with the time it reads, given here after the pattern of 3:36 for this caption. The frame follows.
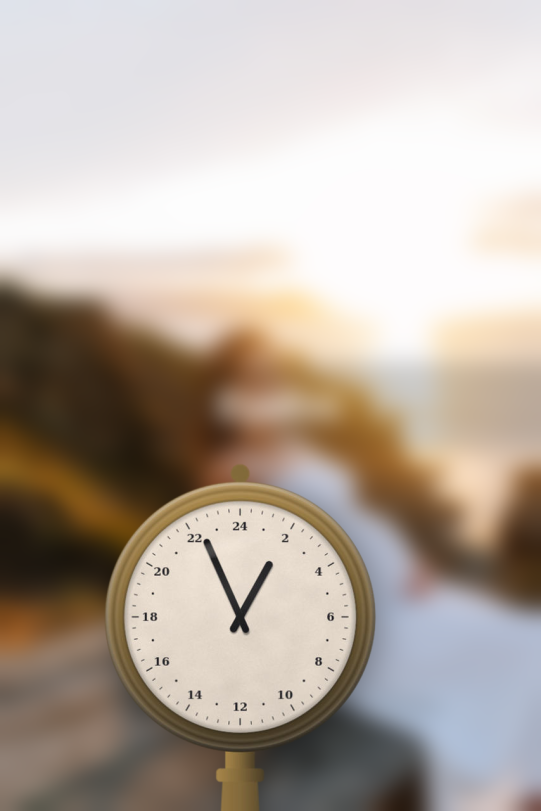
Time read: 1:56
